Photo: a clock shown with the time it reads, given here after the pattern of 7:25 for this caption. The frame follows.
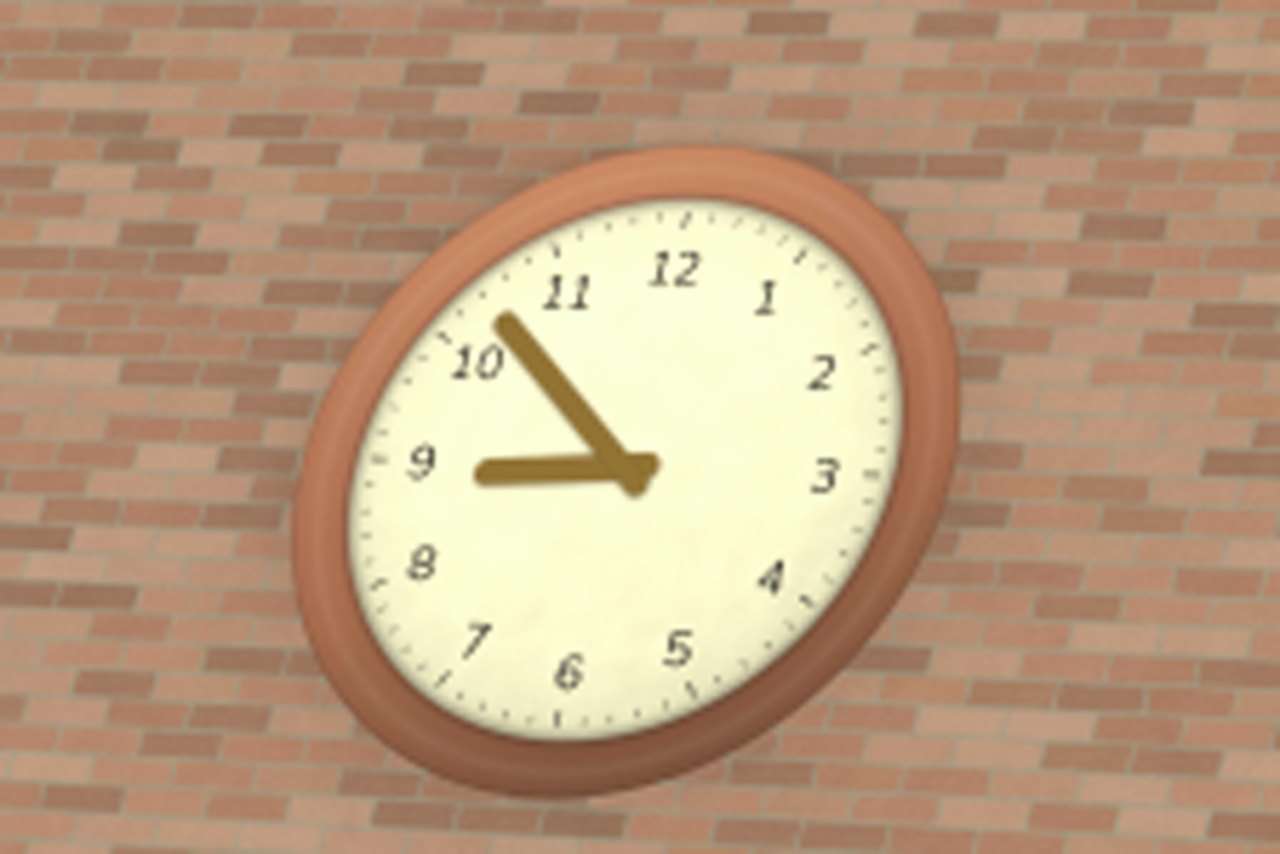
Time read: 8:52
